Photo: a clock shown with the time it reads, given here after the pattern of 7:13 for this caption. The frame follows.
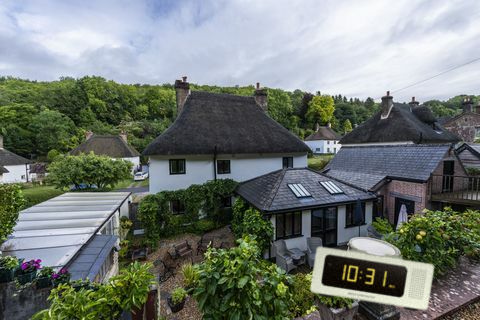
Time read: 10:31
